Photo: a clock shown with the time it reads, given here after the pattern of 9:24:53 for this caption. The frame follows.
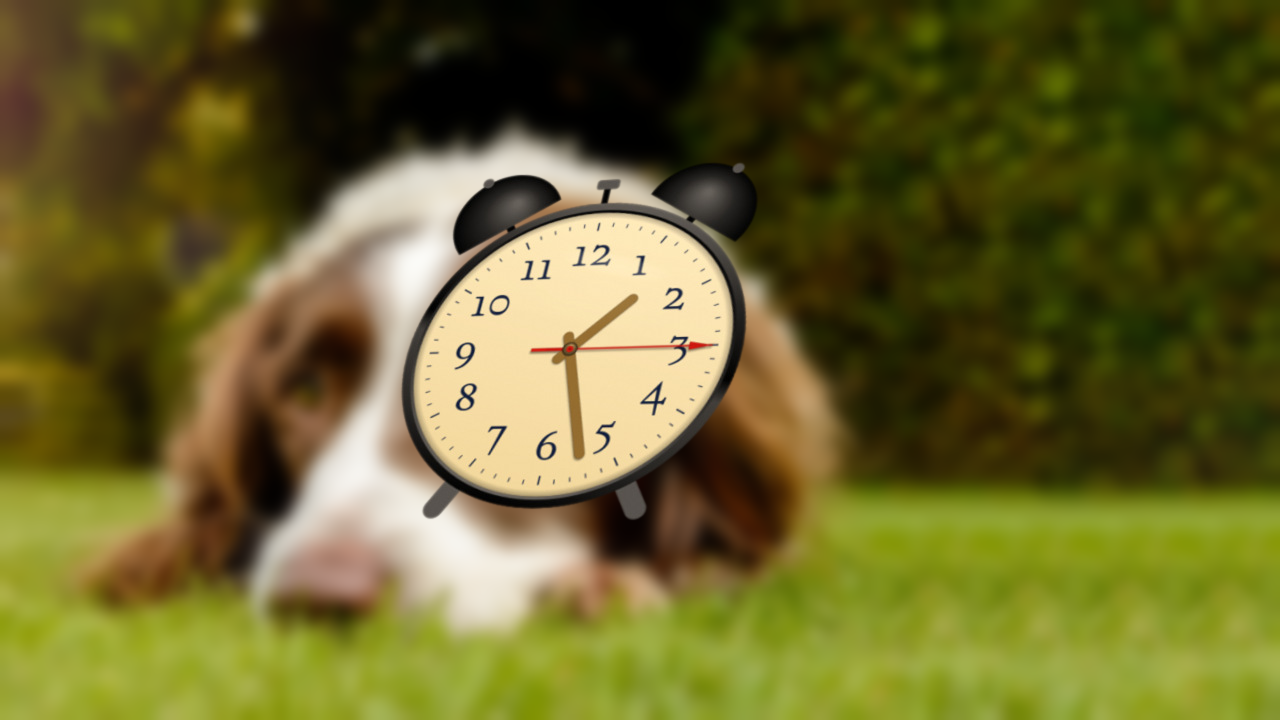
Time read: 1:27:15
